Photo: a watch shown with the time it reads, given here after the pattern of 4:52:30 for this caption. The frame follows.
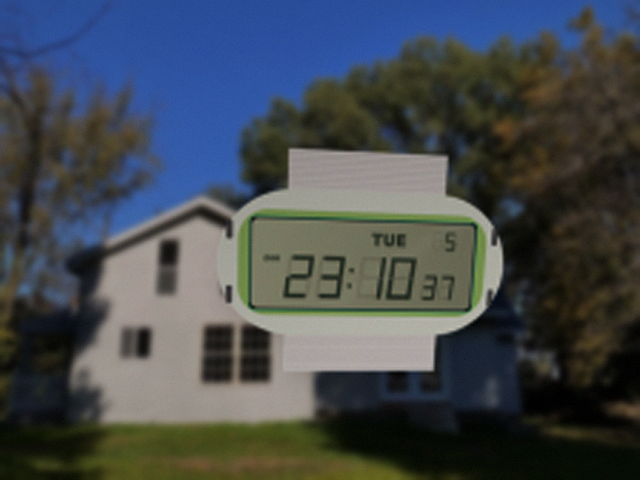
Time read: 23:10:37
